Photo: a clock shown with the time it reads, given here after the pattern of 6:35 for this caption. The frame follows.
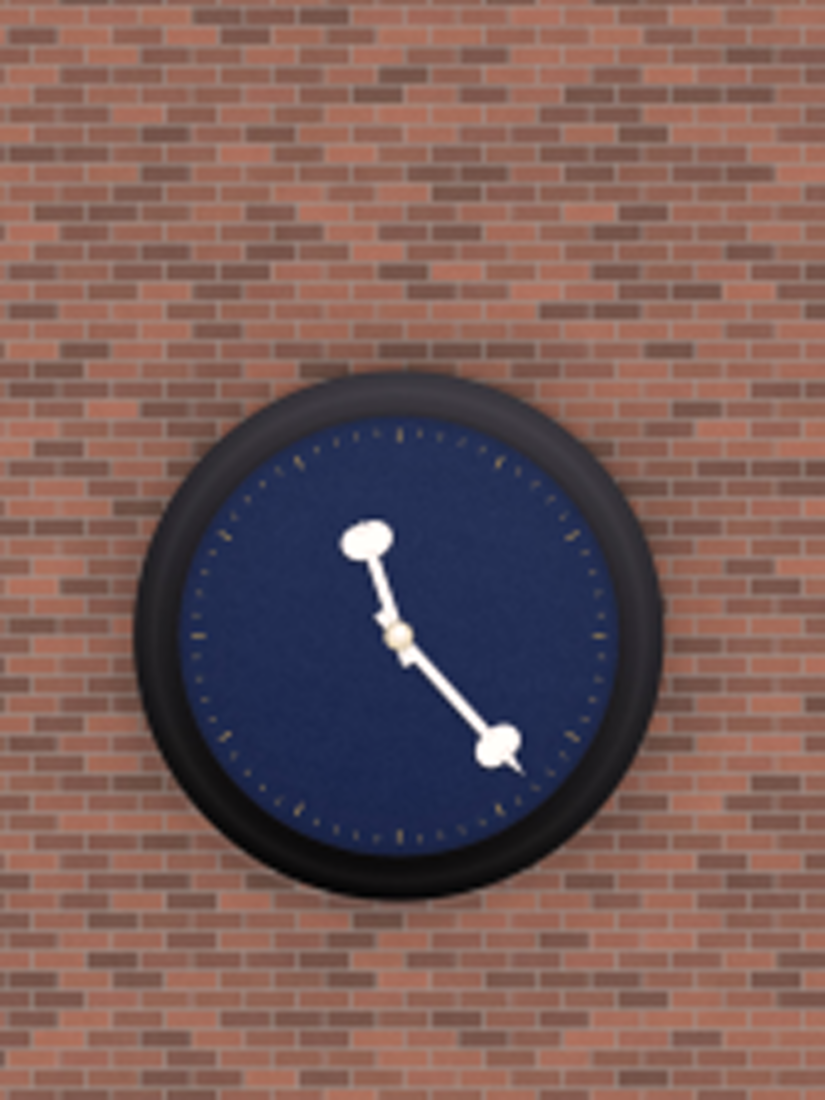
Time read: 11:23
